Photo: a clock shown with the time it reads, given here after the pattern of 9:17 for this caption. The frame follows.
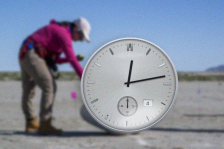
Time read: 12:13
